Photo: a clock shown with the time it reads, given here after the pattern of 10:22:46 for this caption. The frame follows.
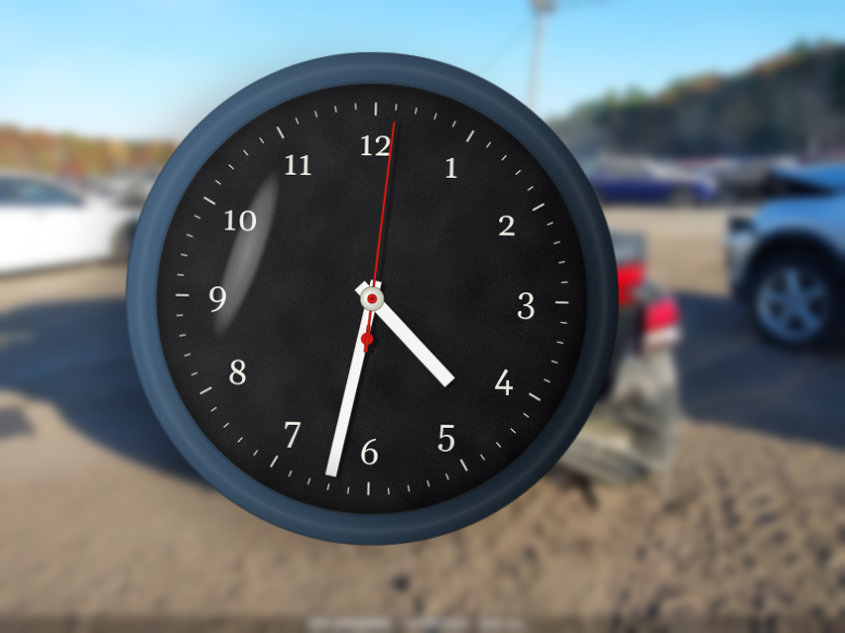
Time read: 4:32:01
